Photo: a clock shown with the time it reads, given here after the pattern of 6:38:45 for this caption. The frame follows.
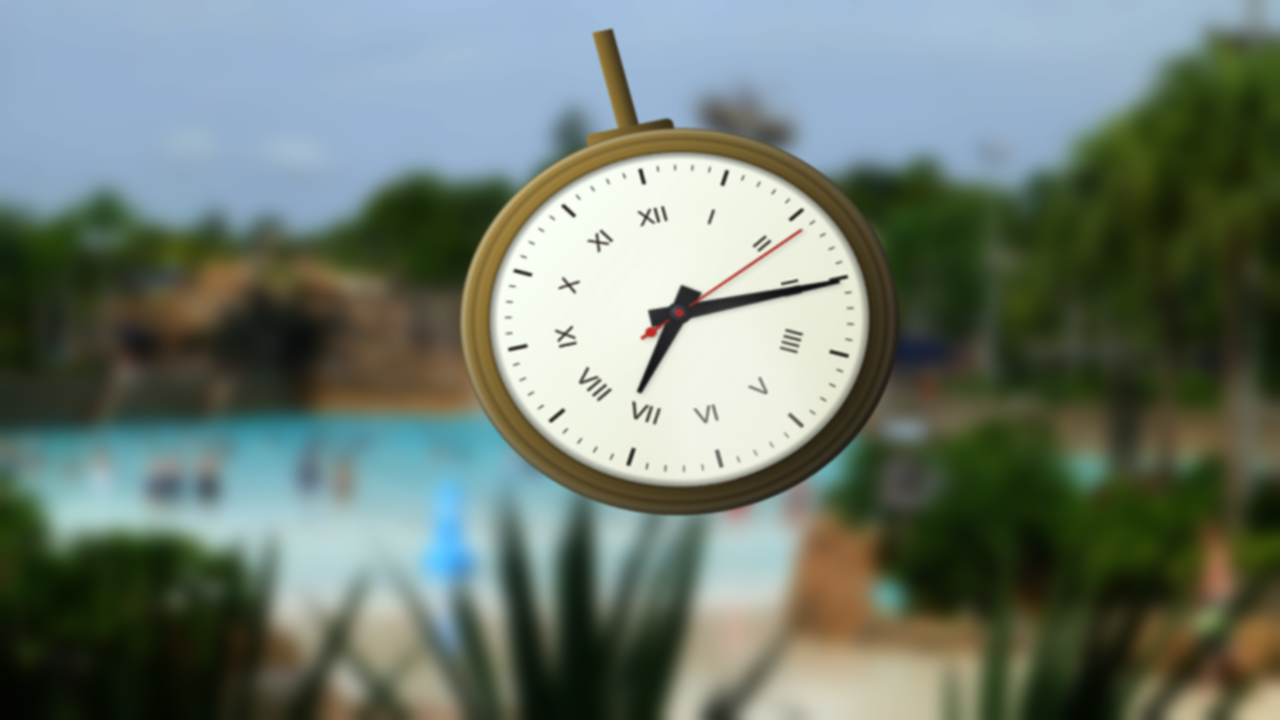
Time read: 7:15:11
